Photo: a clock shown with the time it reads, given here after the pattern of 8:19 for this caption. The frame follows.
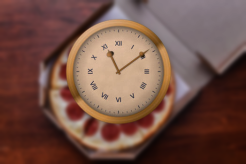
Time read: 11:09
